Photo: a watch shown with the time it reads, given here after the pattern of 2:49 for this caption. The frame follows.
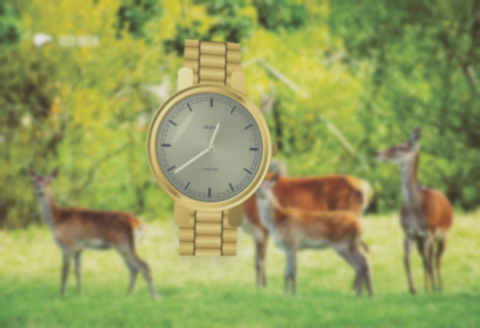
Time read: 12:39
